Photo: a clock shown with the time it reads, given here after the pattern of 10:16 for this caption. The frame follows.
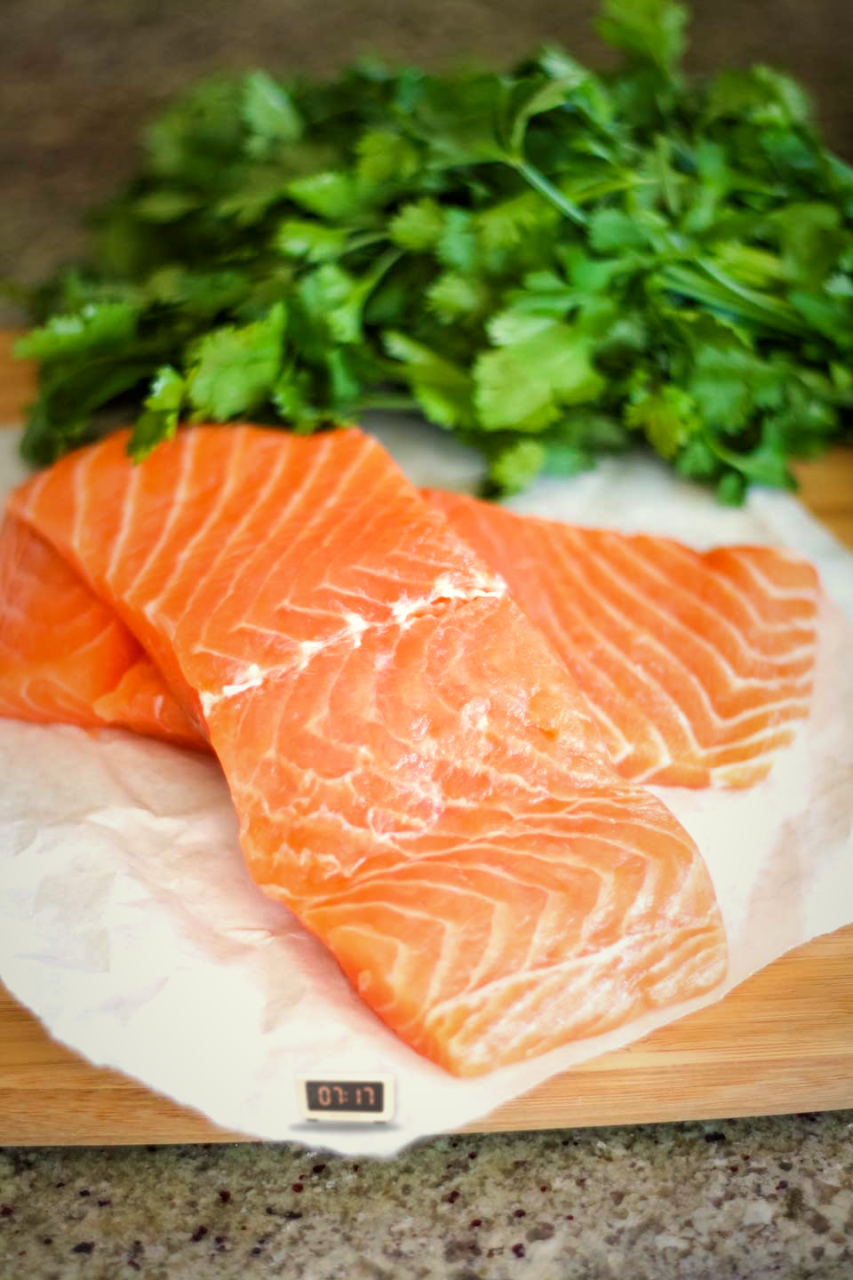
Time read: 7:17
